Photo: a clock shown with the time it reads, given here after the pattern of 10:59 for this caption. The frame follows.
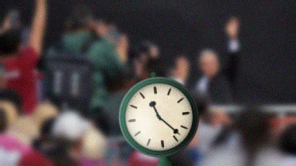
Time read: 11:23
